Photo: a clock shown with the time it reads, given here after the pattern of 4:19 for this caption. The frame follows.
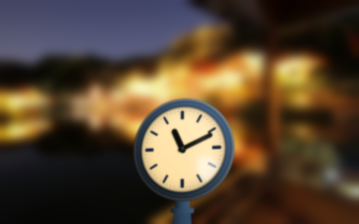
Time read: 11:11
